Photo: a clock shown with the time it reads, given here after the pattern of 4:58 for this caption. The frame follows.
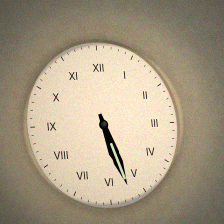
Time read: 5:27
